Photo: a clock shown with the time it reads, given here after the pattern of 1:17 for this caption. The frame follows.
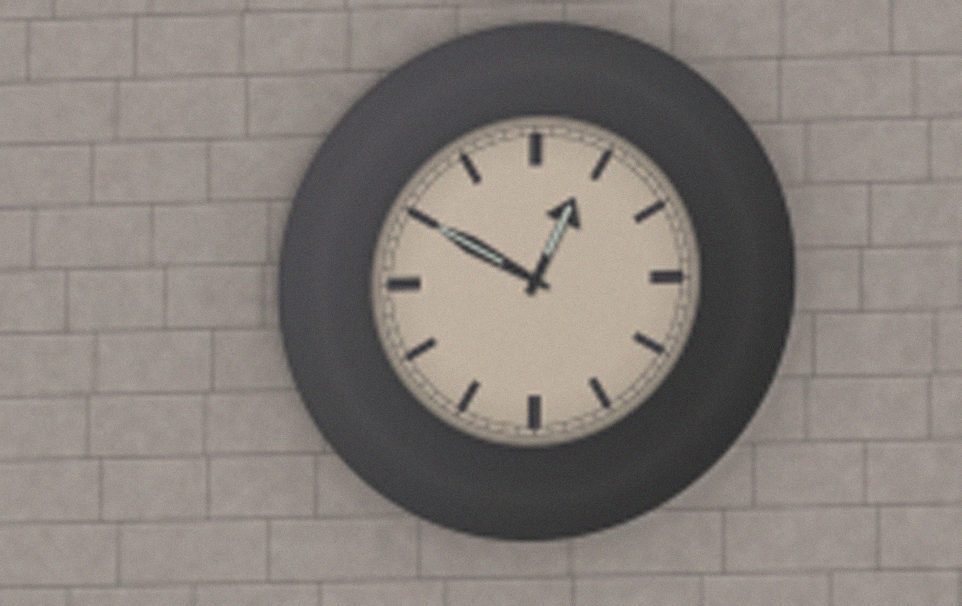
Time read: 12:50
